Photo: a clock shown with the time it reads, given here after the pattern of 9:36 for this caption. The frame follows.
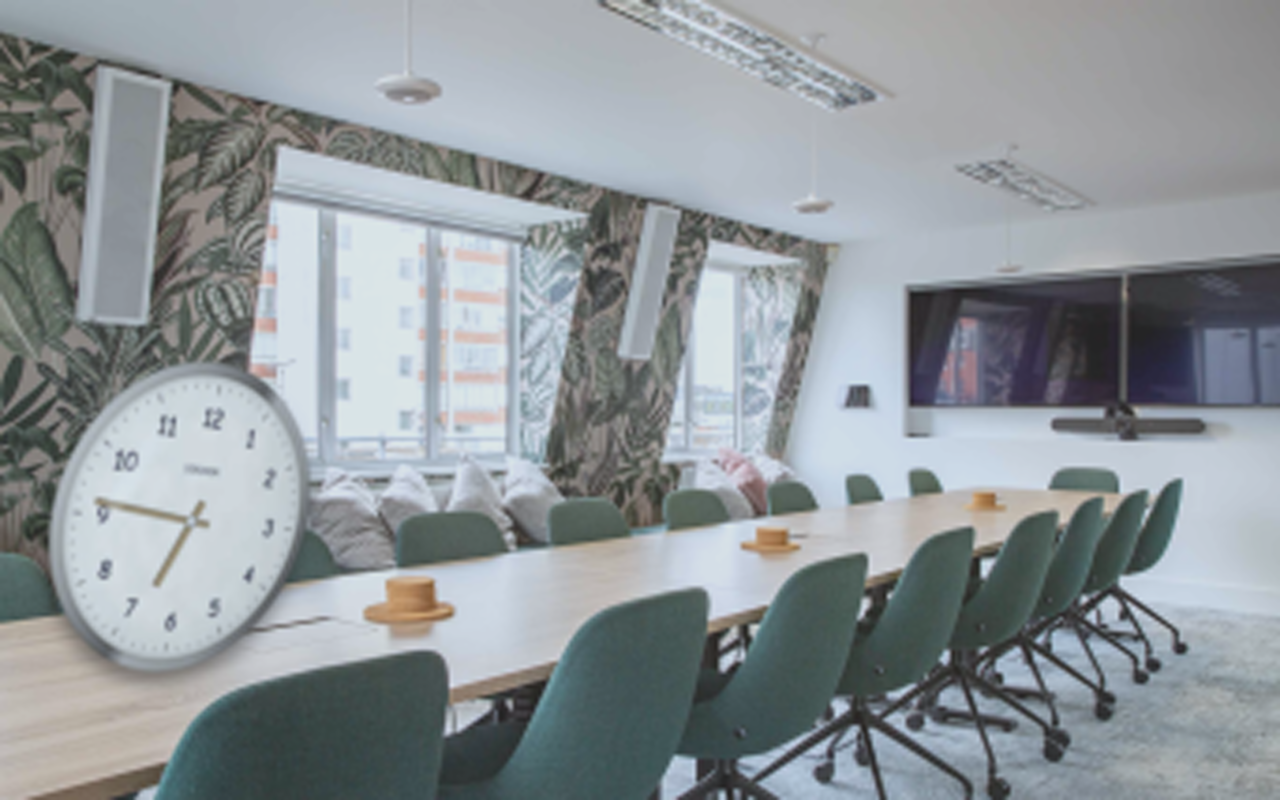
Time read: 6:46
